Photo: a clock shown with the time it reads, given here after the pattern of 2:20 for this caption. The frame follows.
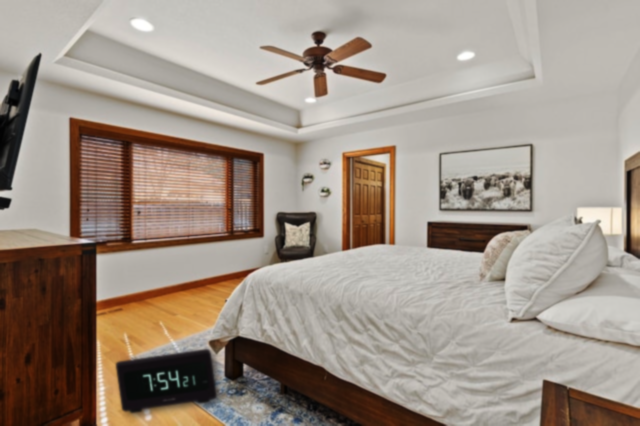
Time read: 7:54
